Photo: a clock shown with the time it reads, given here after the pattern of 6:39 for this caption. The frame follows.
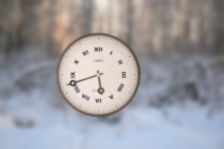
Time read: 5:42
